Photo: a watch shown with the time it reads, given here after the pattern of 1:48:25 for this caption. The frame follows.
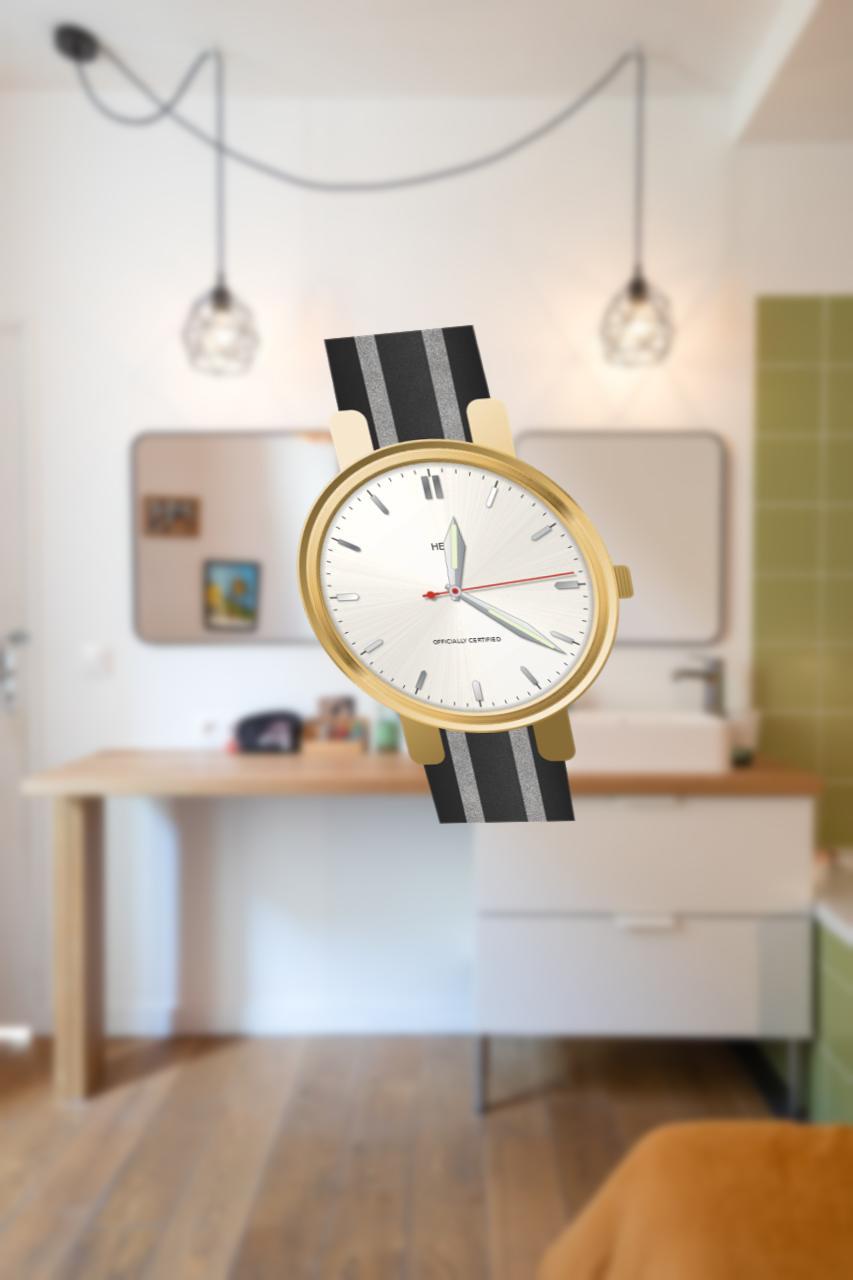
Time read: 12:21:14
